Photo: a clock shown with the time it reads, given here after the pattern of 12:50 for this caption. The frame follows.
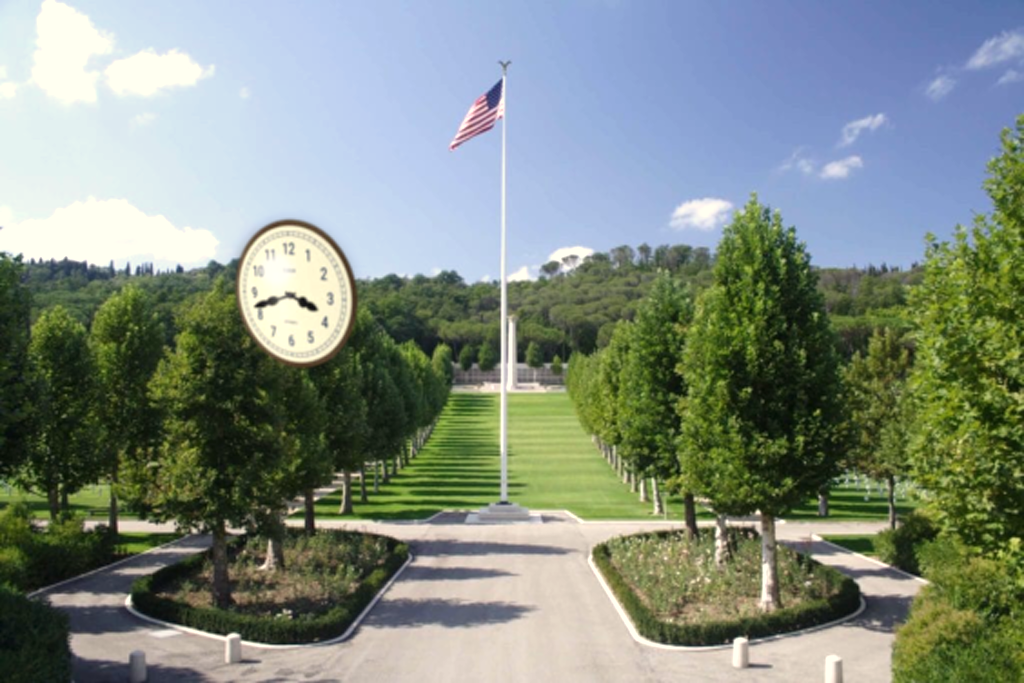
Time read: 3:42
